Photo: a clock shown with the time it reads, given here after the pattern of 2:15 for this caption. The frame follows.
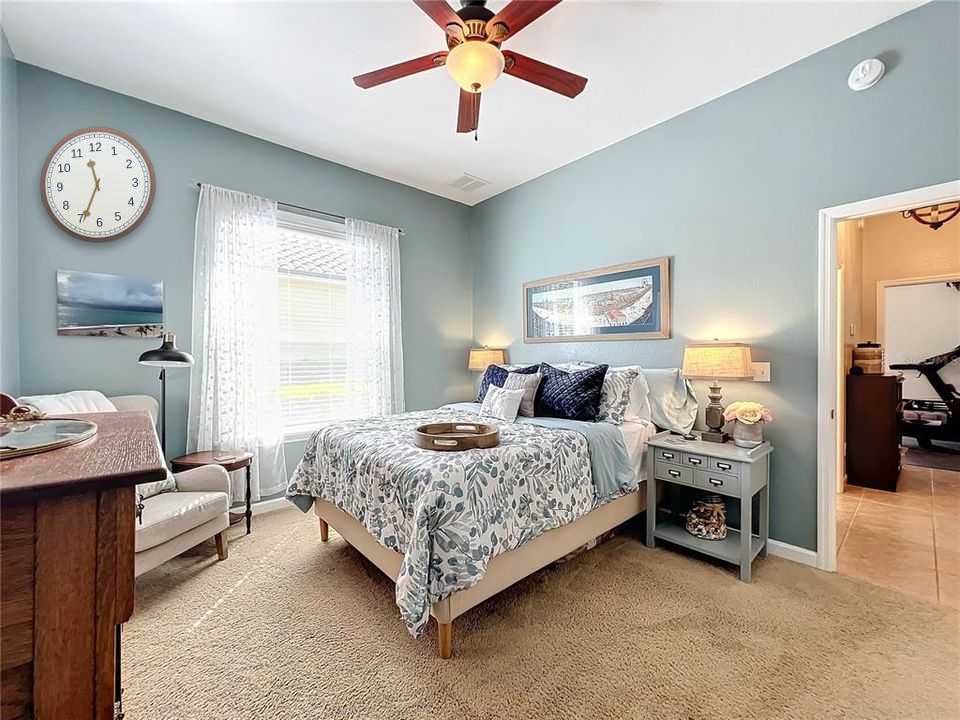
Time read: 11:34
